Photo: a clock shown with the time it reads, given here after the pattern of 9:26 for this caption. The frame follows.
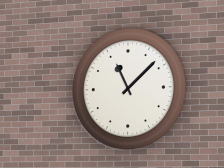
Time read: 11:08
